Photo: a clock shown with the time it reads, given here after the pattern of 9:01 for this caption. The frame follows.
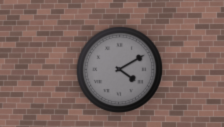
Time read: 4:10
